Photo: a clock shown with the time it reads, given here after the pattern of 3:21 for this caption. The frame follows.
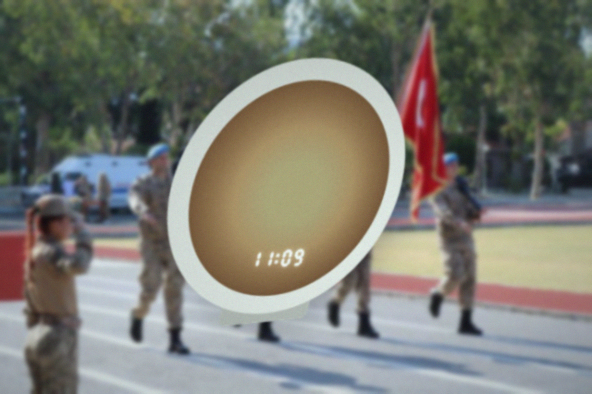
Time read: 11:09
